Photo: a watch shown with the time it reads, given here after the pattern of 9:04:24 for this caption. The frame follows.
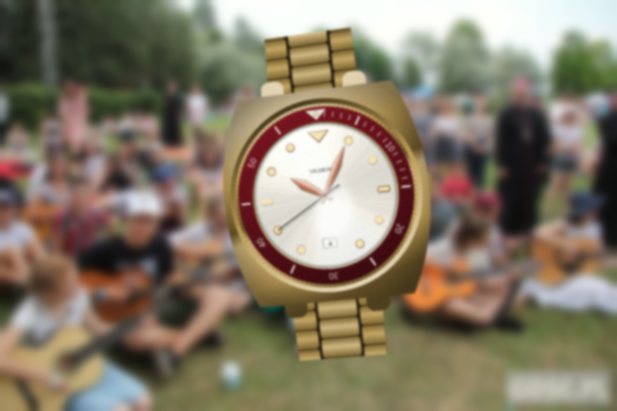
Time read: 10:04:40
